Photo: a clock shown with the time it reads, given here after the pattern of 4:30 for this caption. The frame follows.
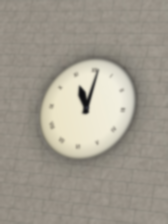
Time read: 11:01
